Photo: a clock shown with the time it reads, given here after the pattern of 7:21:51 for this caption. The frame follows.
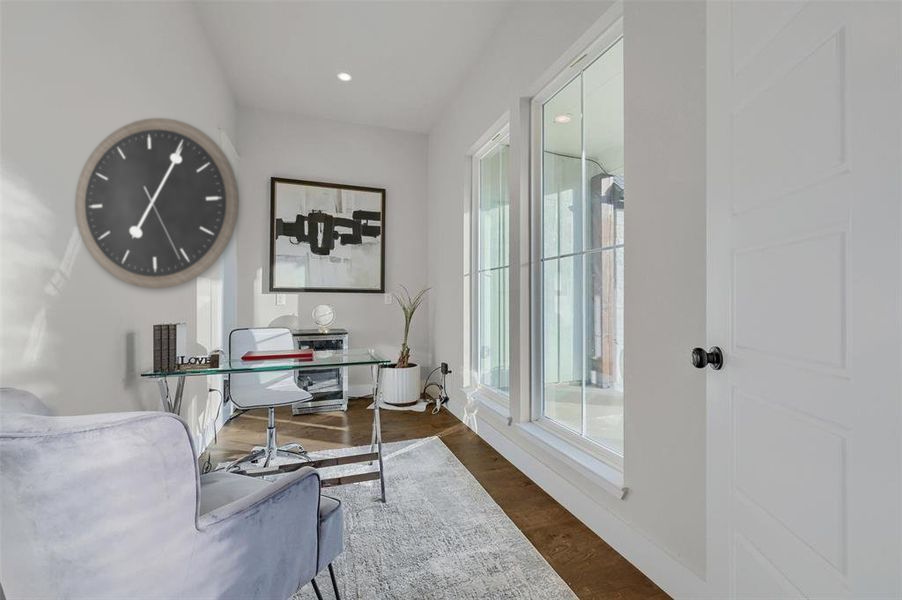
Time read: 7:05:26
